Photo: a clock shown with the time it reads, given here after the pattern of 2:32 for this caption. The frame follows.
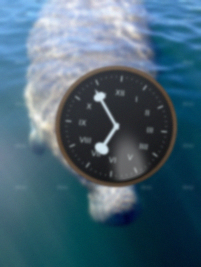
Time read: 6:54
